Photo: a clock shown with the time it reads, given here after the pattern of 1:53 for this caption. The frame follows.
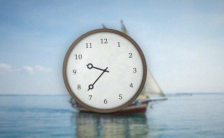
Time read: 9:37
